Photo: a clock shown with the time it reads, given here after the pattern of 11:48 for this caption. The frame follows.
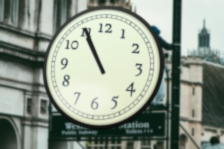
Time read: 10:55
